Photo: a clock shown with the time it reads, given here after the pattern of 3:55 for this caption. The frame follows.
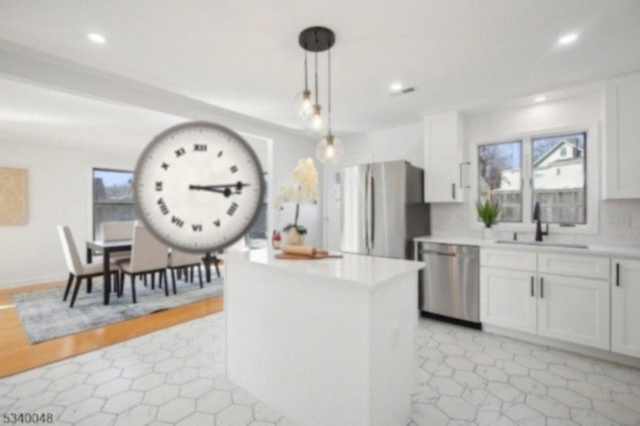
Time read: 3:14
